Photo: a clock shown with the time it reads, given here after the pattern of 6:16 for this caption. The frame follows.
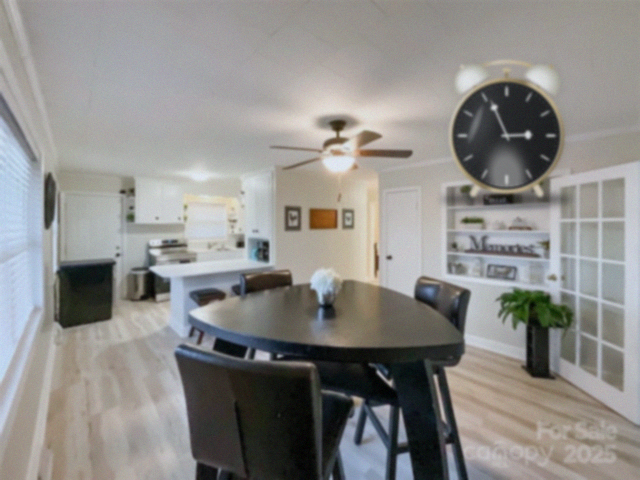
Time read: 2:56
